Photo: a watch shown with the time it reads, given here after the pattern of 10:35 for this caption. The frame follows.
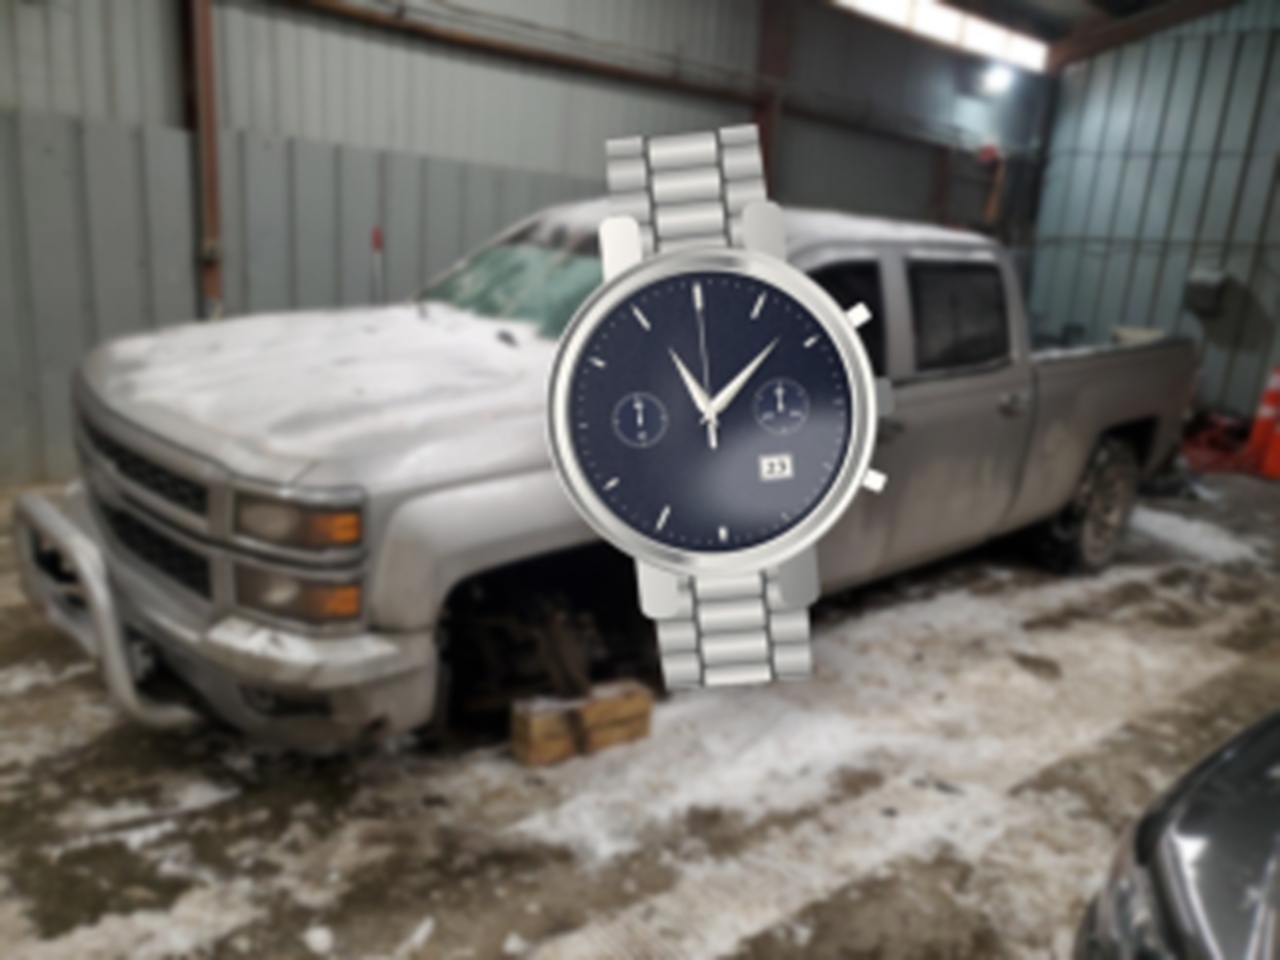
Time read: 11:08
